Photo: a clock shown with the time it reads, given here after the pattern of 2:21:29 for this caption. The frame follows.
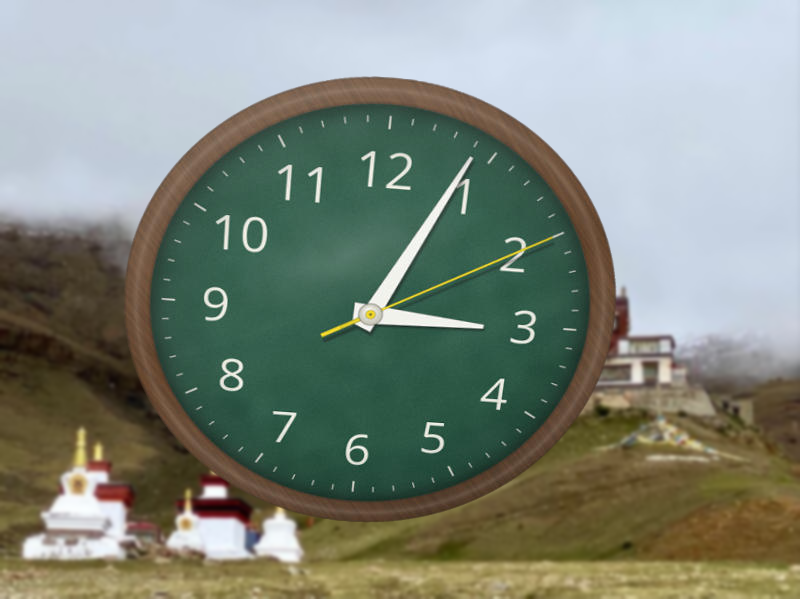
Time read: 3:04:10
